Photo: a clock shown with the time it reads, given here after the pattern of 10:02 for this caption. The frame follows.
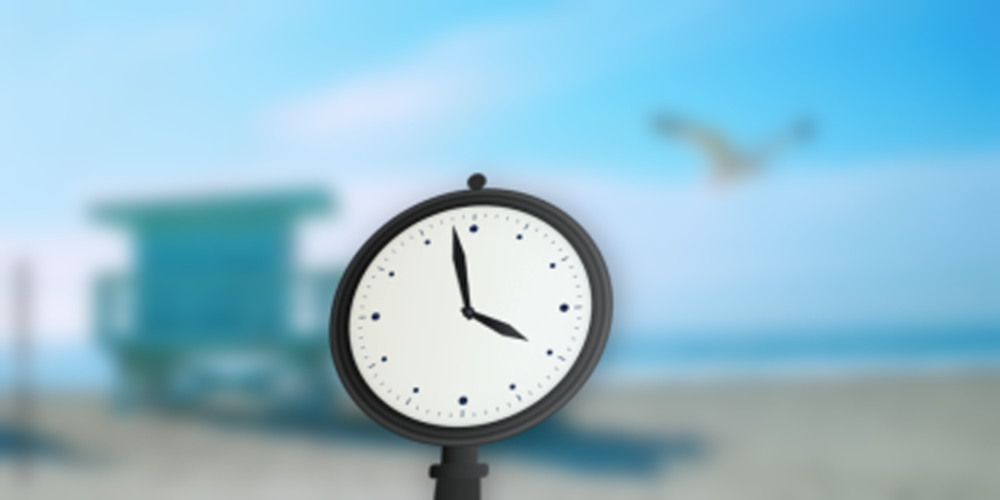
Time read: 3:58
